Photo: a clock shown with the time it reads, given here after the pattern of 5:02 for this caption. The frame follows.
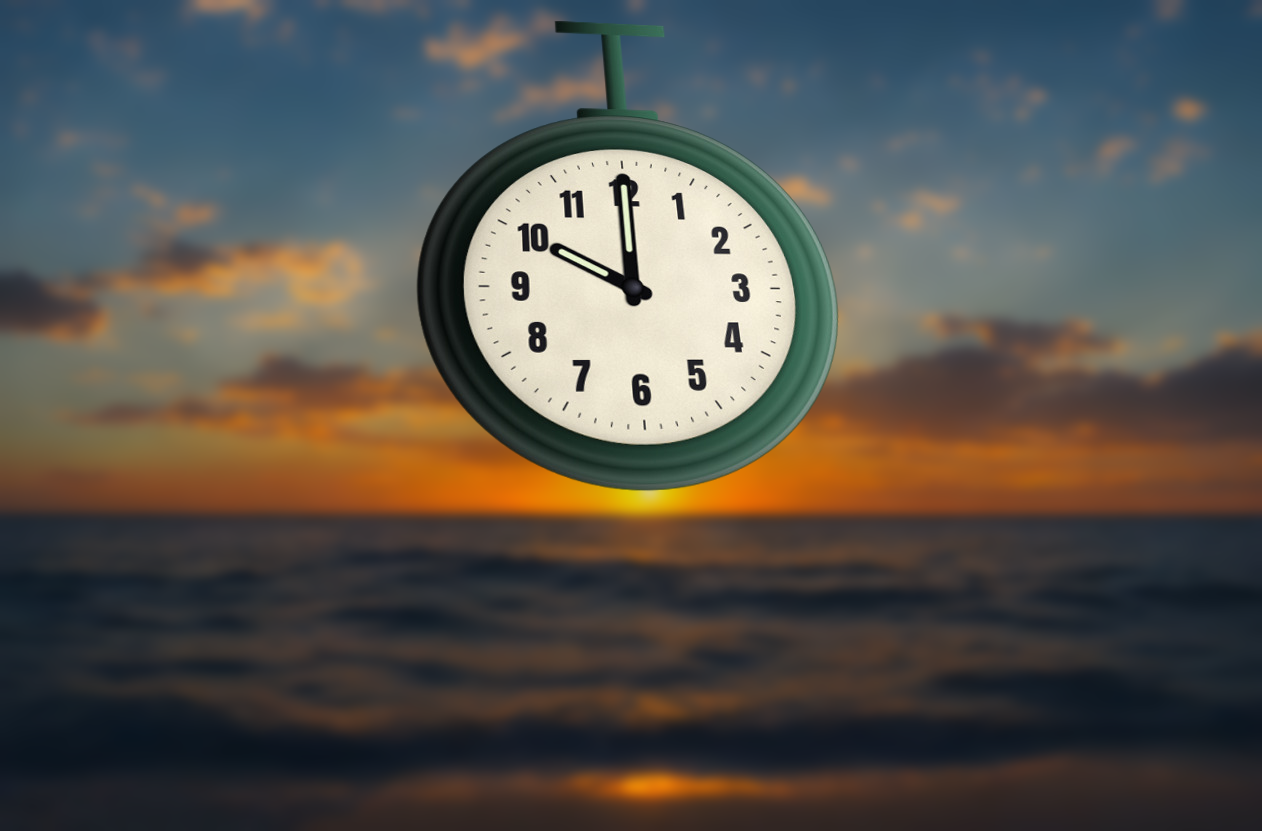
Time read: 10:00
